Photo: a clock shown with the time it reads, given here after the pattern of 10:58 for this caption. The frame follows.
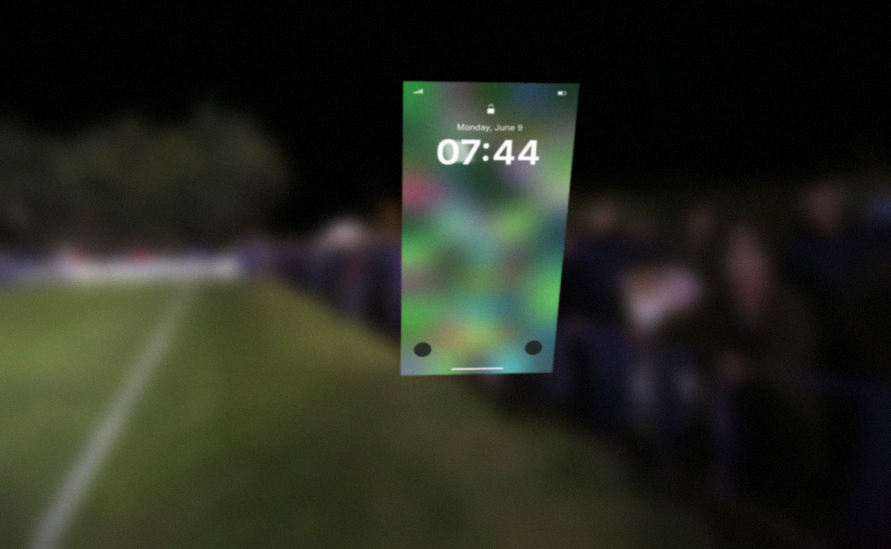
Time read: 7:44
